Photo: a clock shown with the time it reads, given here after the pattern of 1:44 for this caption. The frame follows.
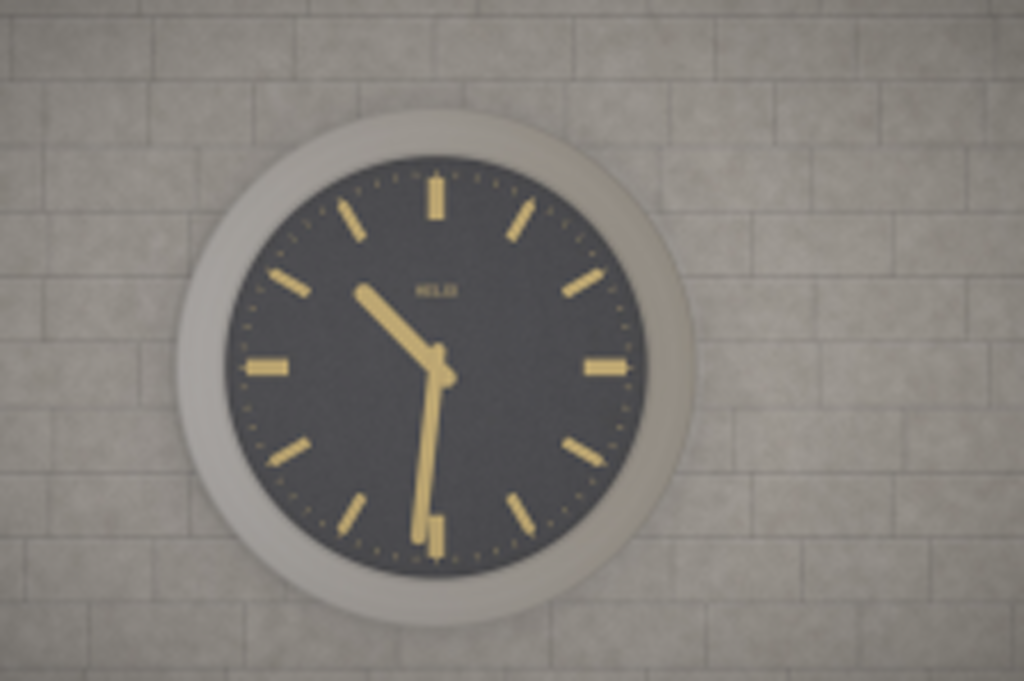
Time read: 10:31
